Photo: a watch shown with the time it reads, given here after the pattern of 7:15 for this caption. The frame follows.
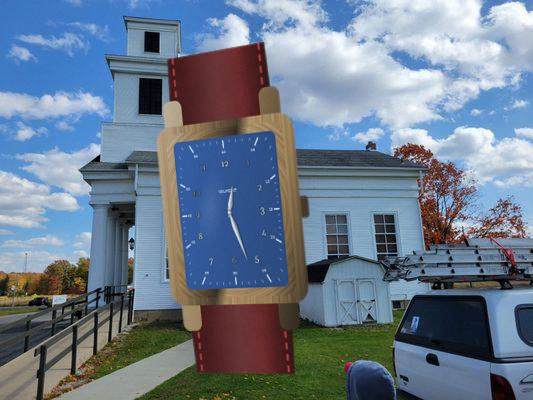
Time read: 12:27
